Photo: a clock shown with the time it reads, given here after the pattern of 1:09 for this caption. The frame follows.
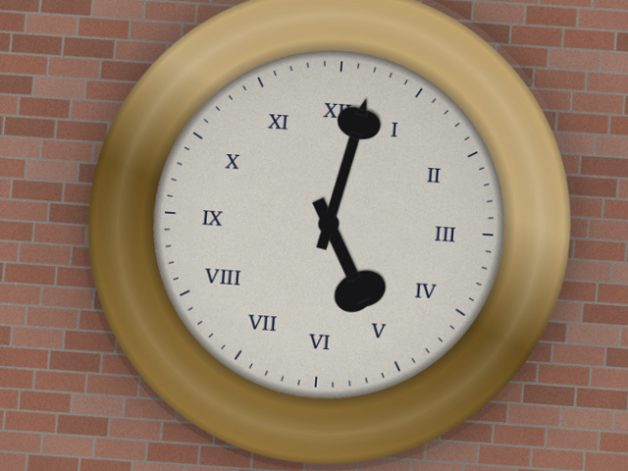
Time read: 5:02
